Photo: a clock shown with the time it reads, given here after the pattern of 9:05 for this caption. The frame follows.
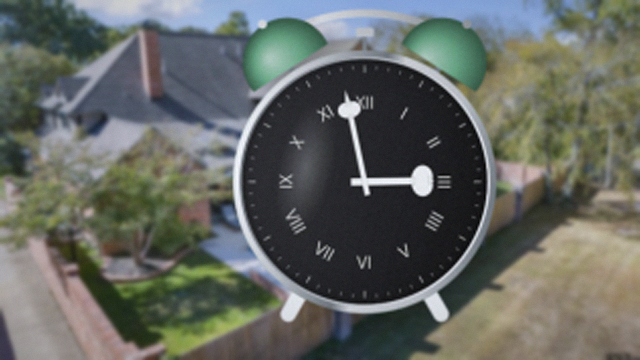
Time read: 2:58
